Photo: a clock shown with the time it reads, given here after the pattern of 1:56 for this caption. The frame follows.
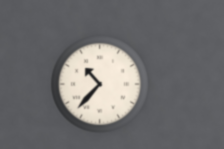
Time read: 10:37
